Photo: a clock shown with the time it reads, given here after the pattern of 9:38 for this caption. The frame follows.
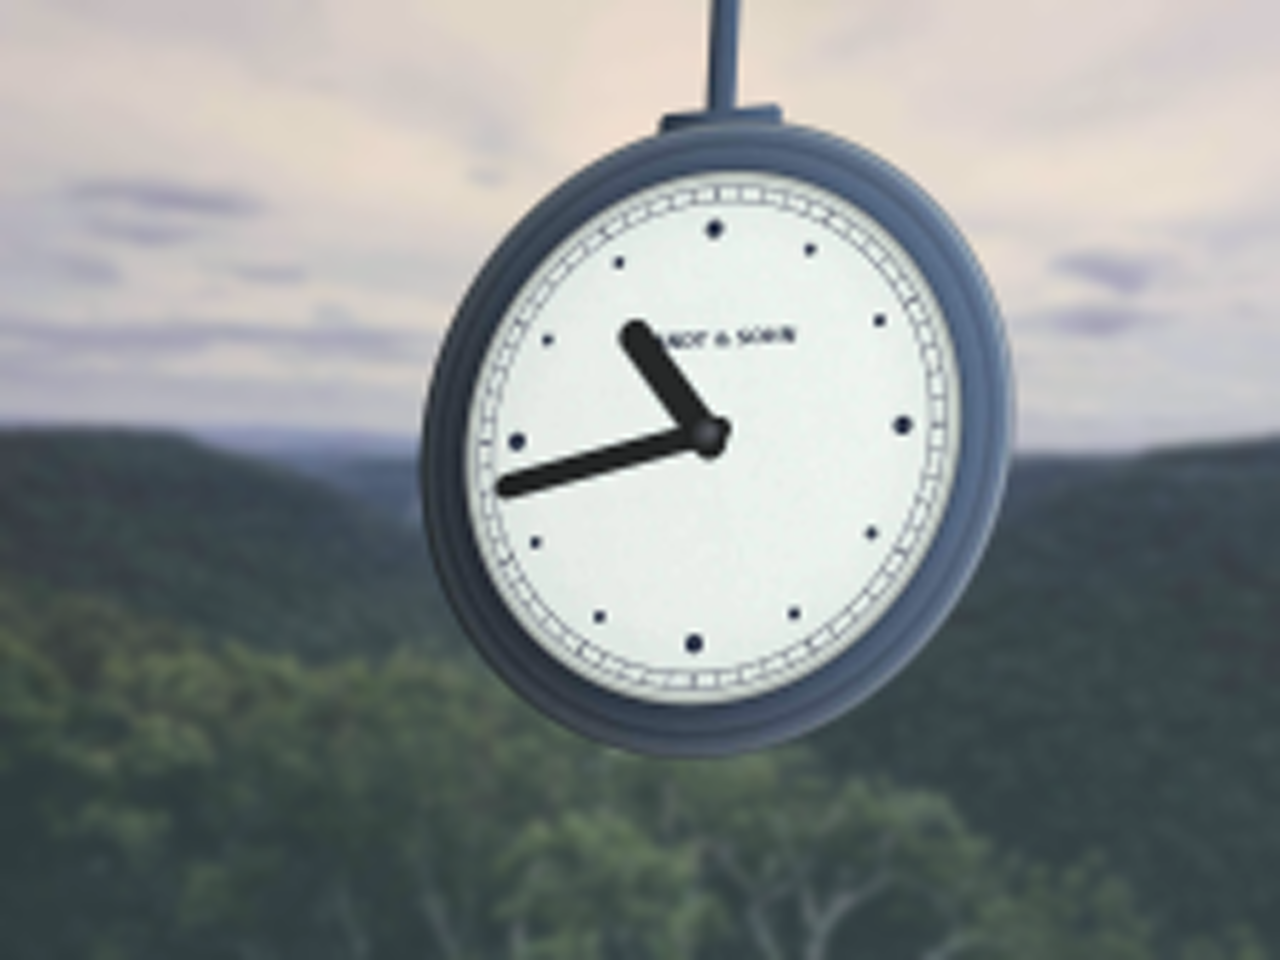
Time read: 10:43
